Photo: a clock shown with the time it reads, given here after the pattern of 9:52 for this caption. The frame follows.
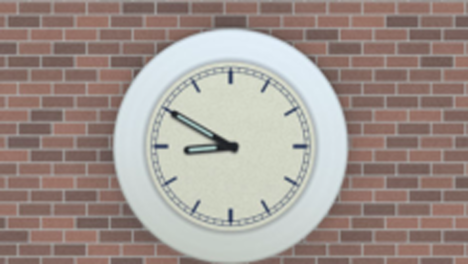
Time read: 8:50
